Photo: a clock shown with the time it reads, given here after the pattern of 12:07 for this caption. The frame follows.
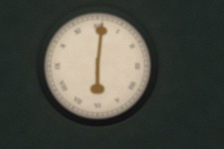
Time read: 6:01
